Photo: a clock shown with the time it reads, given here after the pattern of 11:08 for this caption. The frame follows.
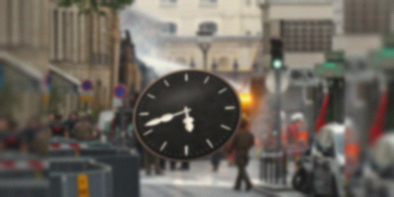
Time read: 5:42
